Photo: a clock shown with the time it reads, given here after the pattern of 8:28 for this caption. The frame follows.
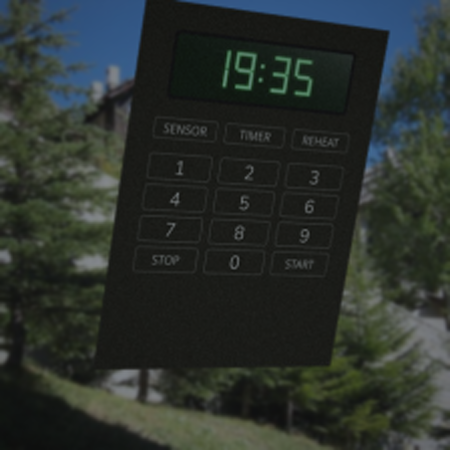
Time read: 19:35
